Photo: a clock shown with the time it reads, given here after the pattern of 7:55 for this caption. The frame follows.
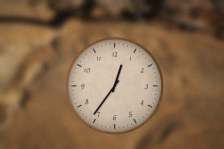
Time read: 12:36
